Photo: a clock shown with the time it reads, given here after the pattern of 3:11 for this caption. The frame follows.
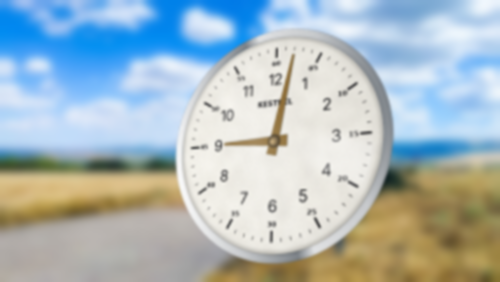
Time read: 9:02
